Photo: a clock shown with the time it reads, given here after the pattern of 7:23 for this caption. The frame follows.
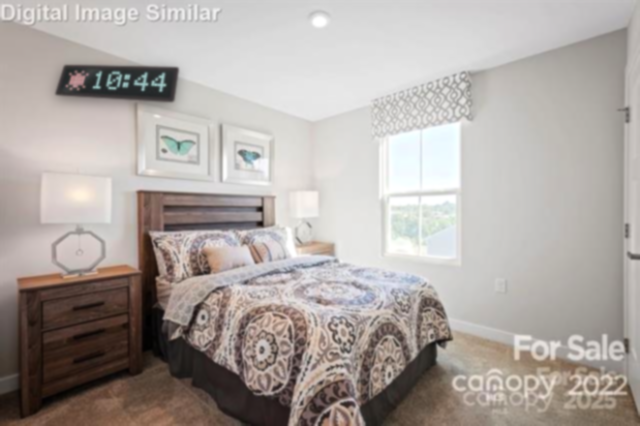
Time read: 10:44
